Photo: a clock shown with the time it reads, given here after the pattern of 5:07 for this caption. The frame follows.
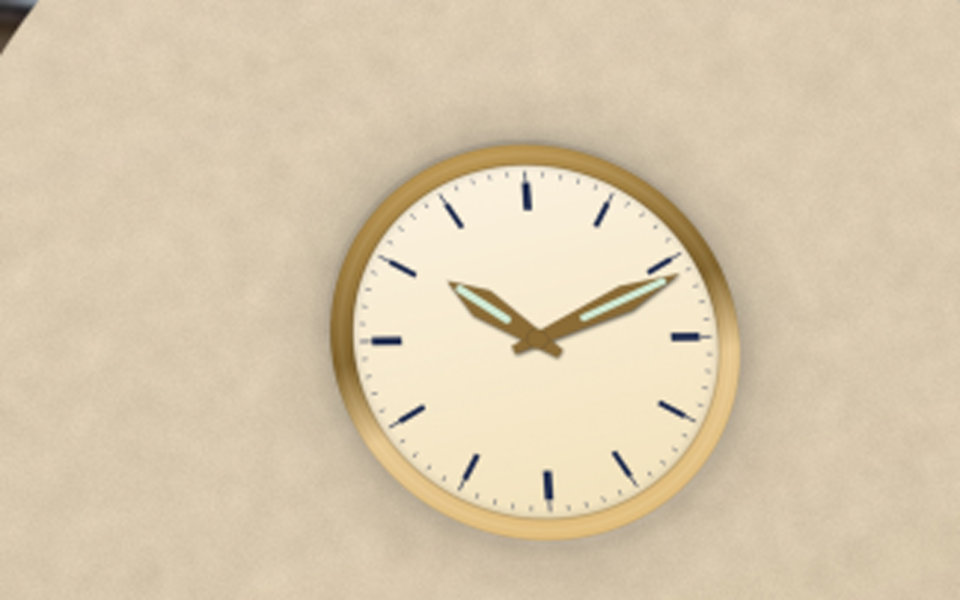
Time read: 10:11
